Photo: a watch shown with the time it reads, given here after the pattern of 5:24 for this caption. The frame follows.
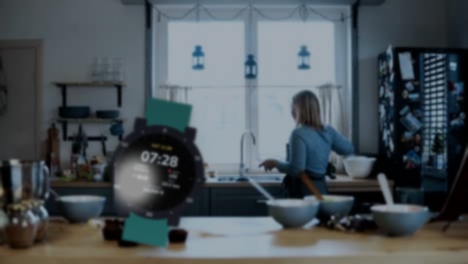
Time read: 7:28
